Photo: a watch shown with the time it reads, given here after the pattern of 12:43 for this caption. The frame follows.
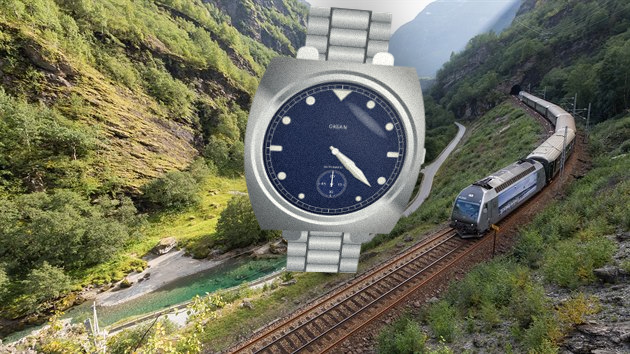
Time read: 4:22
